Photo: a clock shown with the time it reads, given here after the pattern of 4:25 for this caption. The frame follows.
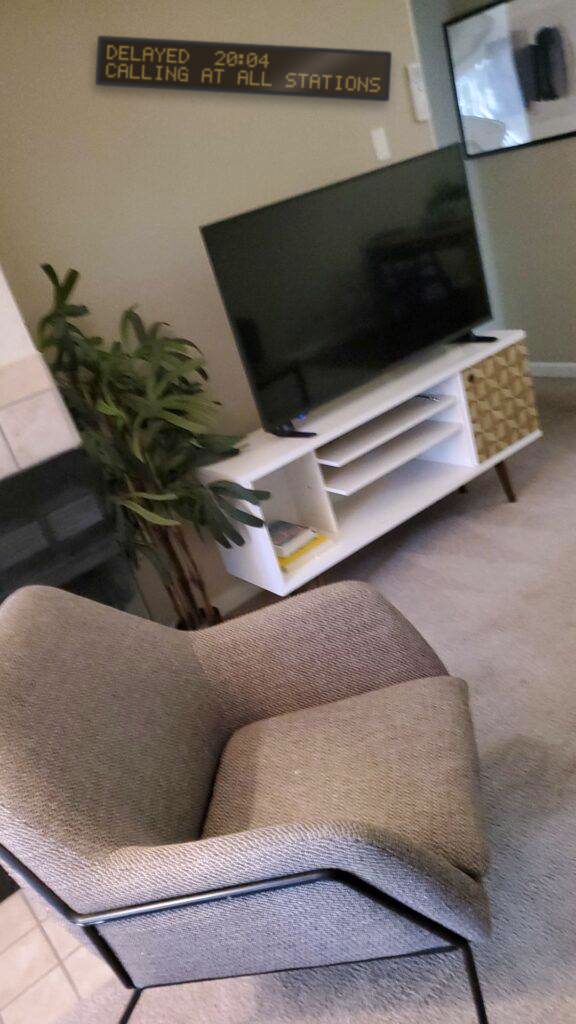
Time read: 20:04
